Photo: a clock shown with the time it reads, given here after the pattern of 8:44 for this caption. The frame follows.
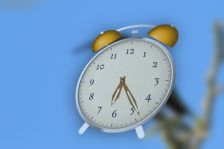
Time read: 6:24
